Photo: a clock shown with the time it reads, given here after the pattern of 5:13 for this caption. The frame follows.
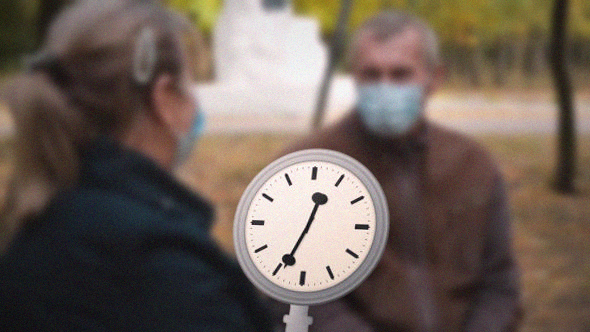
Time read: 12:34
